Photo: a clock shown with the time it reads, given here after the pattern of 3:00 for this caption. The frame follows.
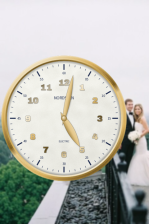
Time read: 5:02
